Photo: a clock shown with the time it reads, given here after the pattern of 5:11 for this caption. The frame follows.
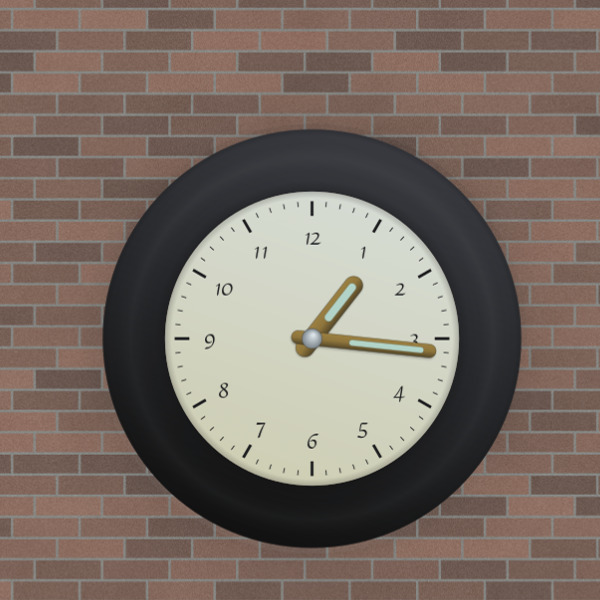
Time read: 1:16
